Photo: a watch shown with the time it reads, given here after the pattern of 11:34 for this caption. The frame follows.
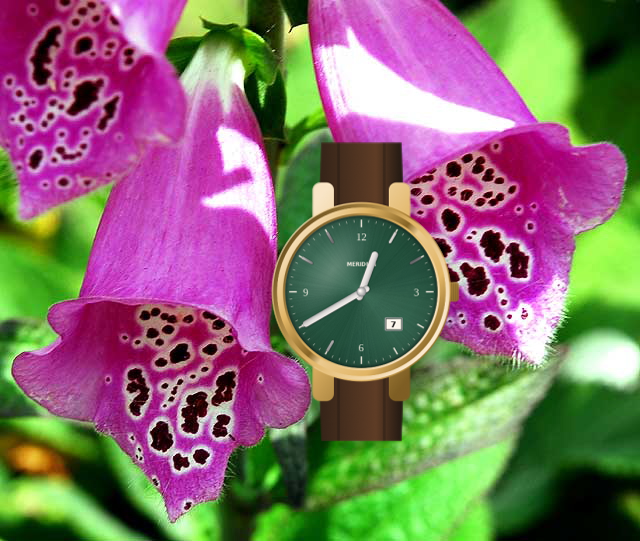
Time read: 12:40
